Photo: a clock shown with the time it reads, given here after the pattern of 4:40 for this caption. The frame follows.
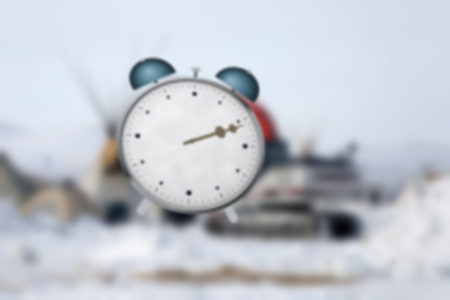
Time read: 2:11
